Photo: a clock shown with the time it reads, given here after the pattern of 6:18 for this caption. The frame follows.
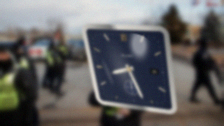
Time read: 8:27
